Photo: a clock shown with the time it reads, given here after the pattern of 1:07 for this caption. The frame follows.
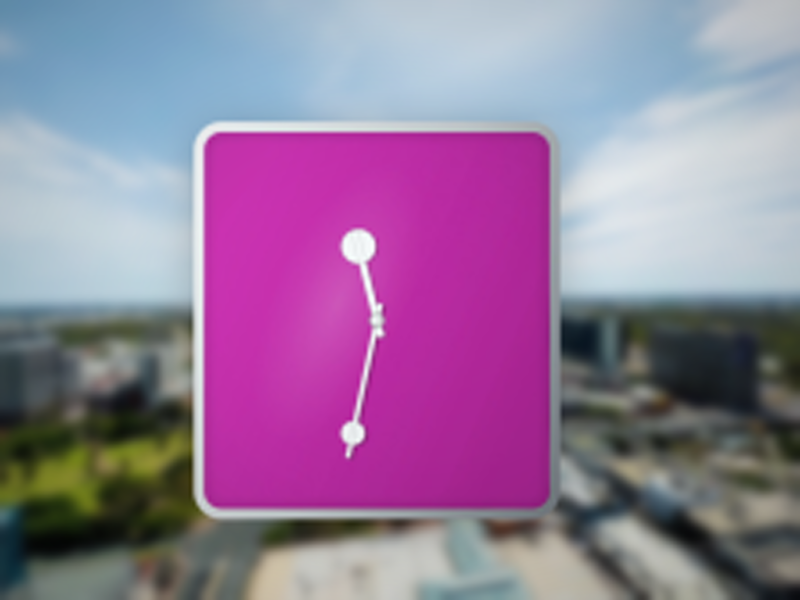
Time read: 11:32
